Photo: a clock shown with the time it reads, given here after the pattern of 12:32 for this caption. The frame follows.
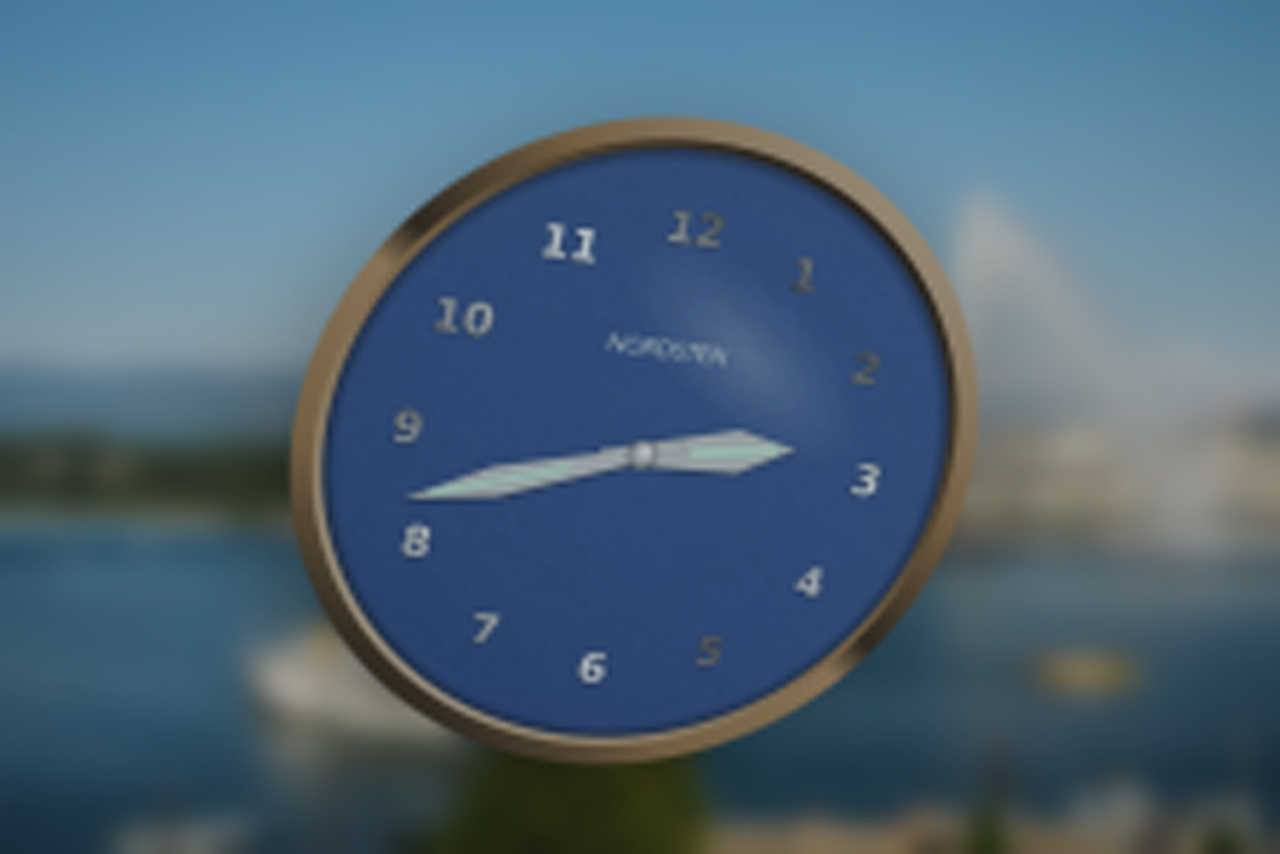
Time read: 2:42
